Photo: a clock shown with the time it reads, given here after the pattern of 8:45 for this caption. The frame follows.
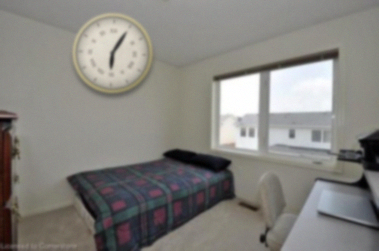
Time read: 6:05
